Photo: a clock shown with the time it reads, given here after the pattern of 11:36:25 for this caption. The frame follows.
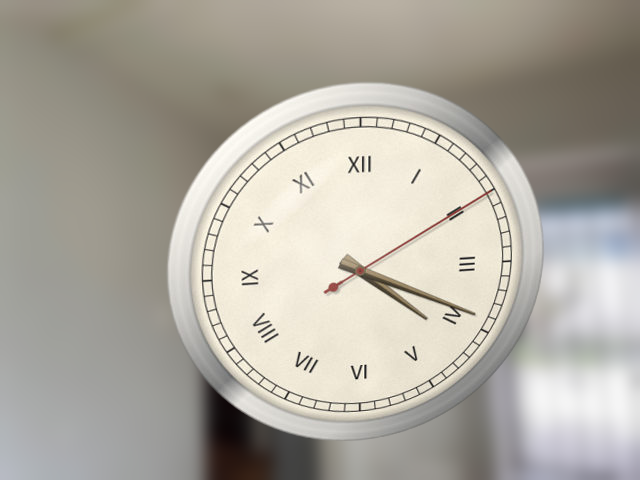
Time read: 4:19:10
